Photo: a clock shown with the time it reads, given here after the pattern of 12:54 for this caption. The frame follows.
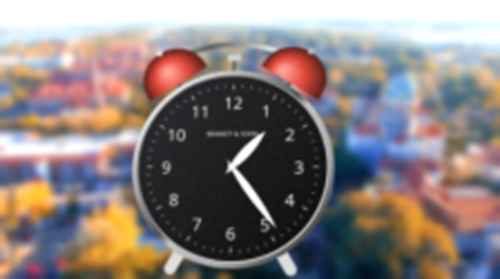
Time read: 1:24
